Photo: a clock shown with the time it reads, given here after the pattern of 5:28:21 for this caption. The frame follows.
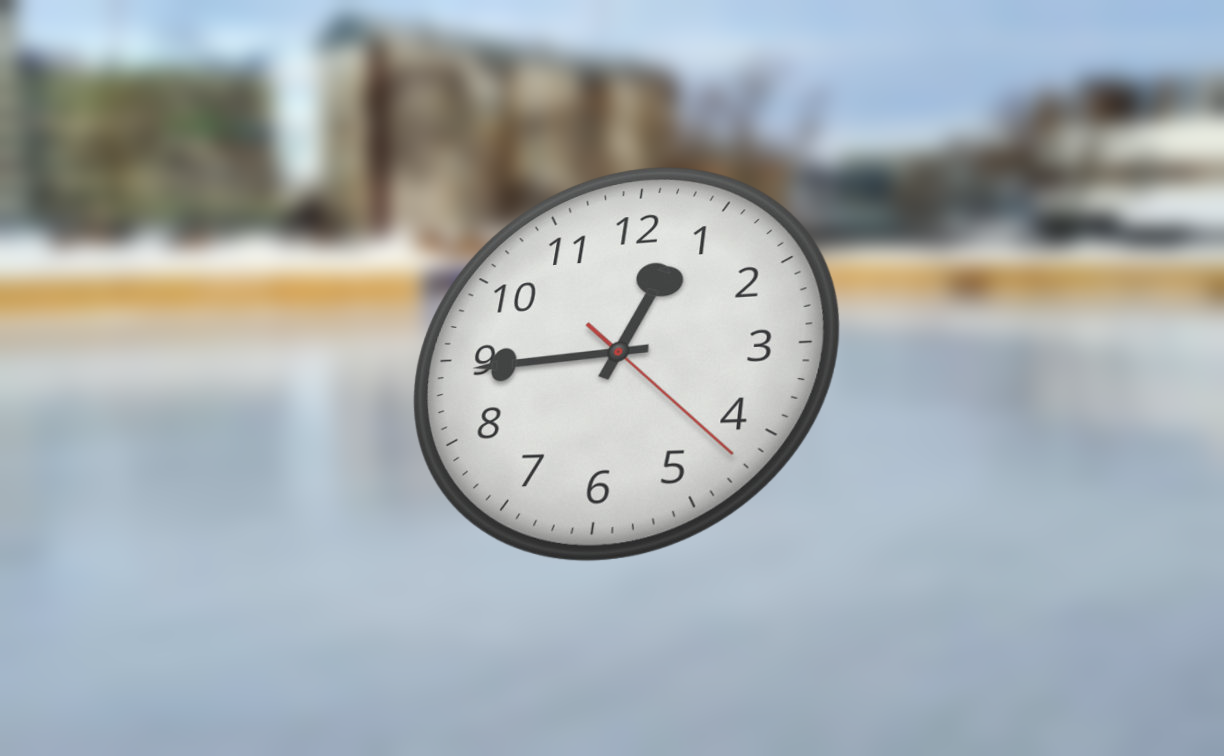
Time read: 12:44:22
